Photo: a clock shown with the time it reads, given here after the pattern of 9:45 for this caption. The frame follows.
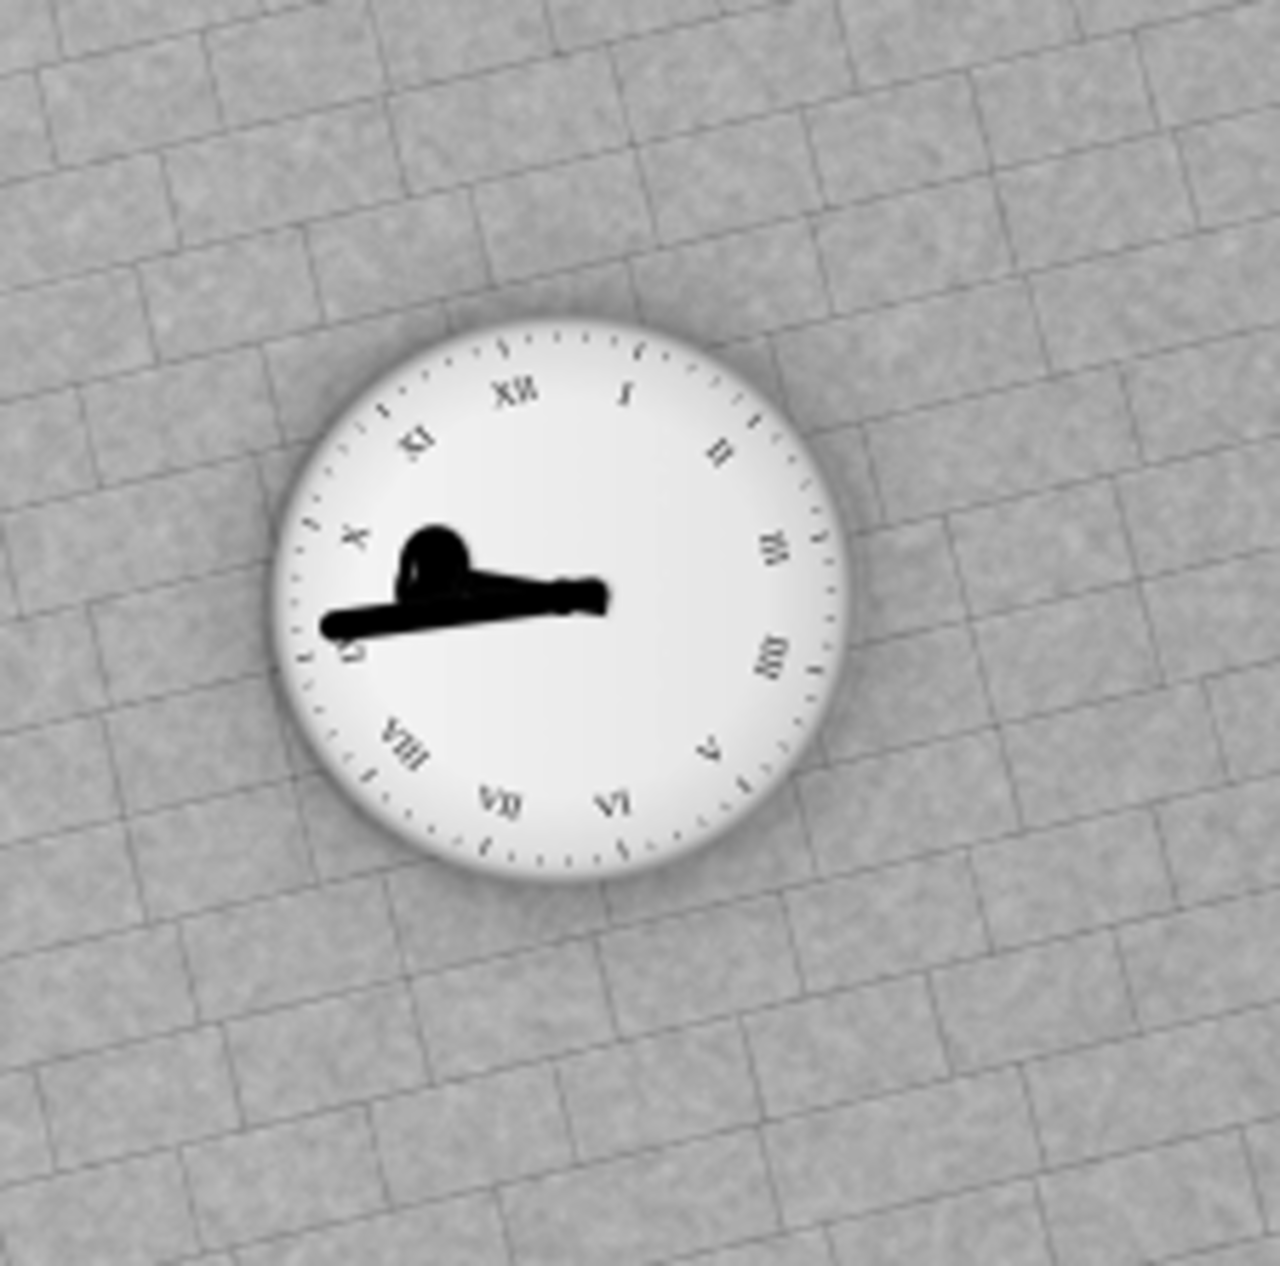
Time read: 9:46
